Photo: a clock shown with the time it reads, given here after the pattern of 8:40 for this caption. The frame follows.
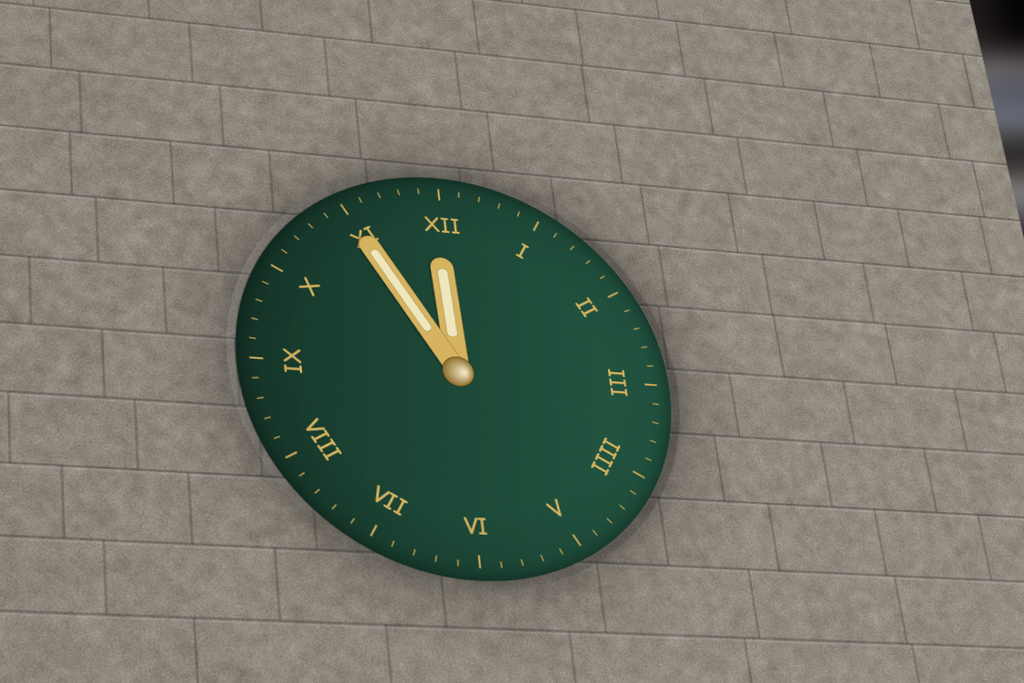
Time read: 11:55
